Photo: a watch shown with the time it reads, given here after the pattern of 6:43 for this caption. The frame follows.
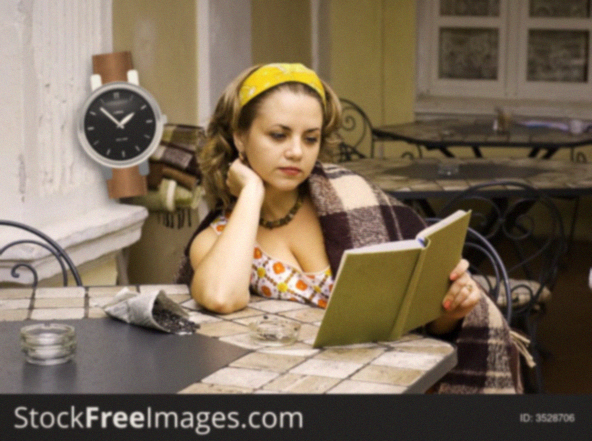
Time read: 1:53
